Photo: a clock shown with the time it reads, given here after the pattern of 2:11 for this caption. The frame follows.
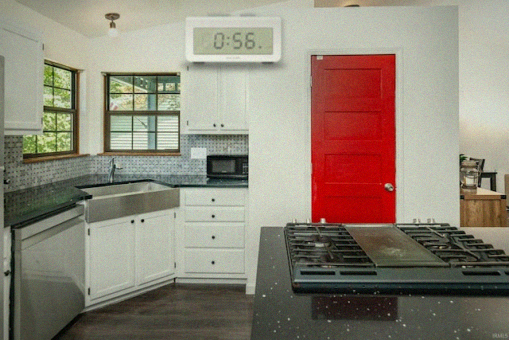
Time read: 0:56
